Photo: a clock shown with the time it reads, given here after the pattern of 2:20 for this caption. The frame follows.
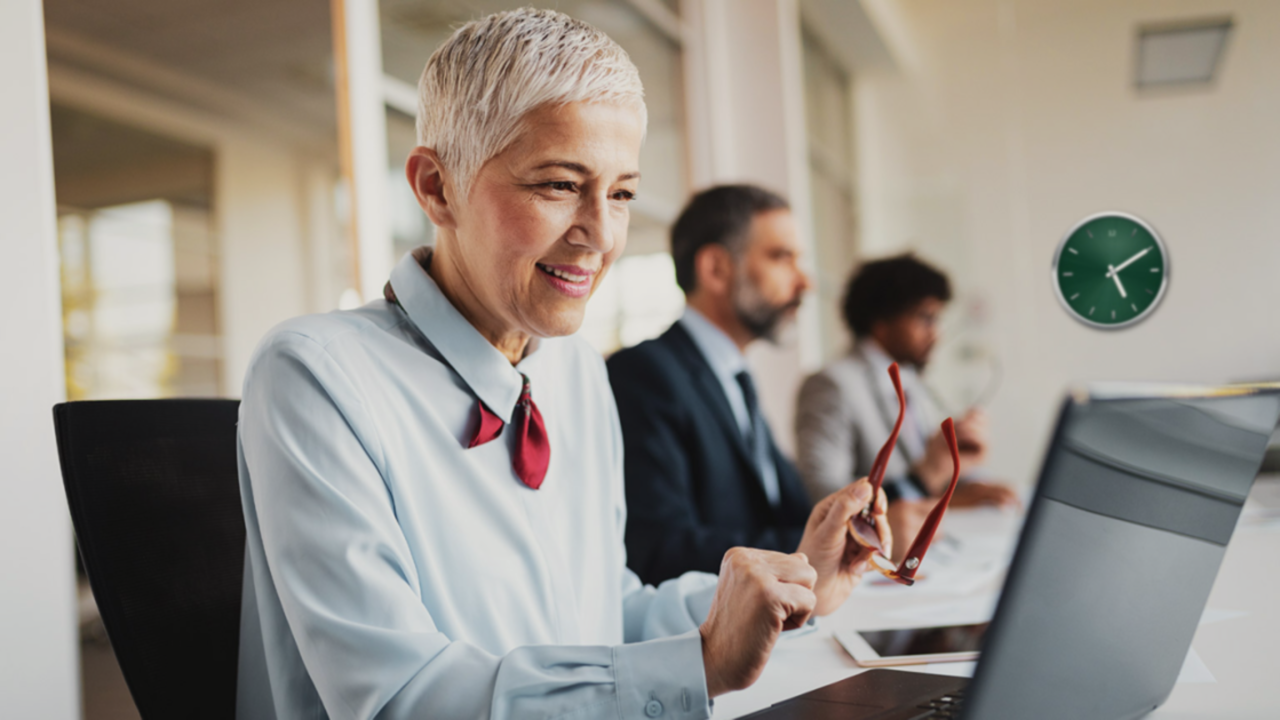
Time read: 5:10
